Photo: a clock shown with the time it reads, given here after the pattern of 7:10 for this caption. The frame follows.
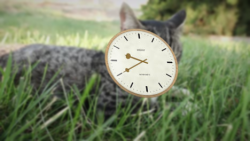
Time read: 9:40
